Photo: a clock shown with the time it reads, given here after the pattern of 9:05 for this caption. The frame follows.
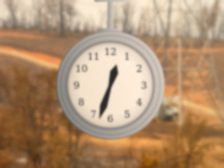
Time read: 12:33
